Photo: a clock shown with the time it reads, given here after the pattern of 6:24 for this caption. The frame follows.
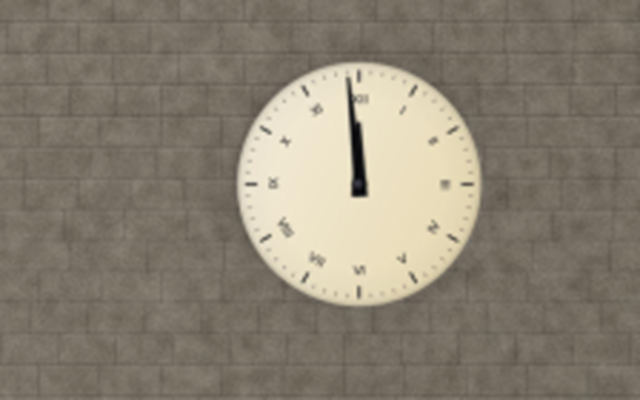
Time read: 11:59
